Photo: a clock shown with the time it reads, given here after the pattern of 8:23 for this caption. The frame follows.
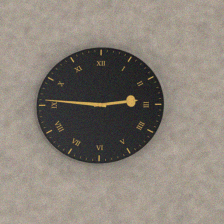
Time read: 2:46
